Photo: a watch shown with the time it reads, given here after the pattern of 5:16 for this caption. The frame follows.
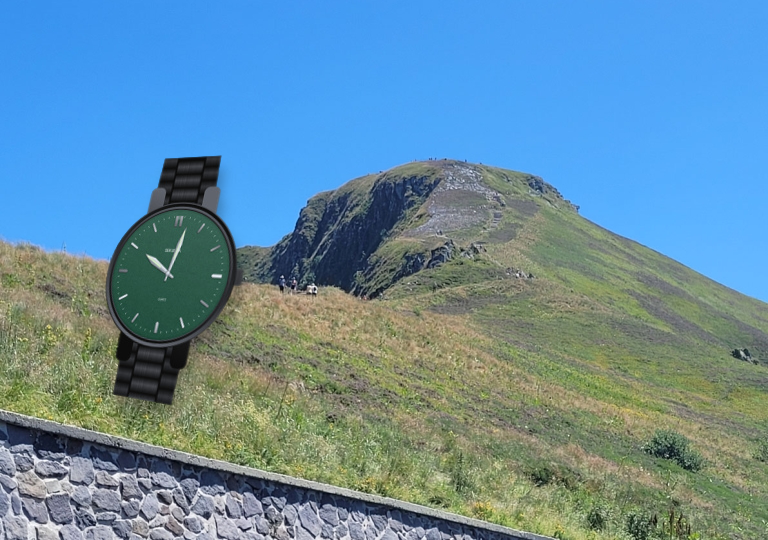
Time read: 10:02
